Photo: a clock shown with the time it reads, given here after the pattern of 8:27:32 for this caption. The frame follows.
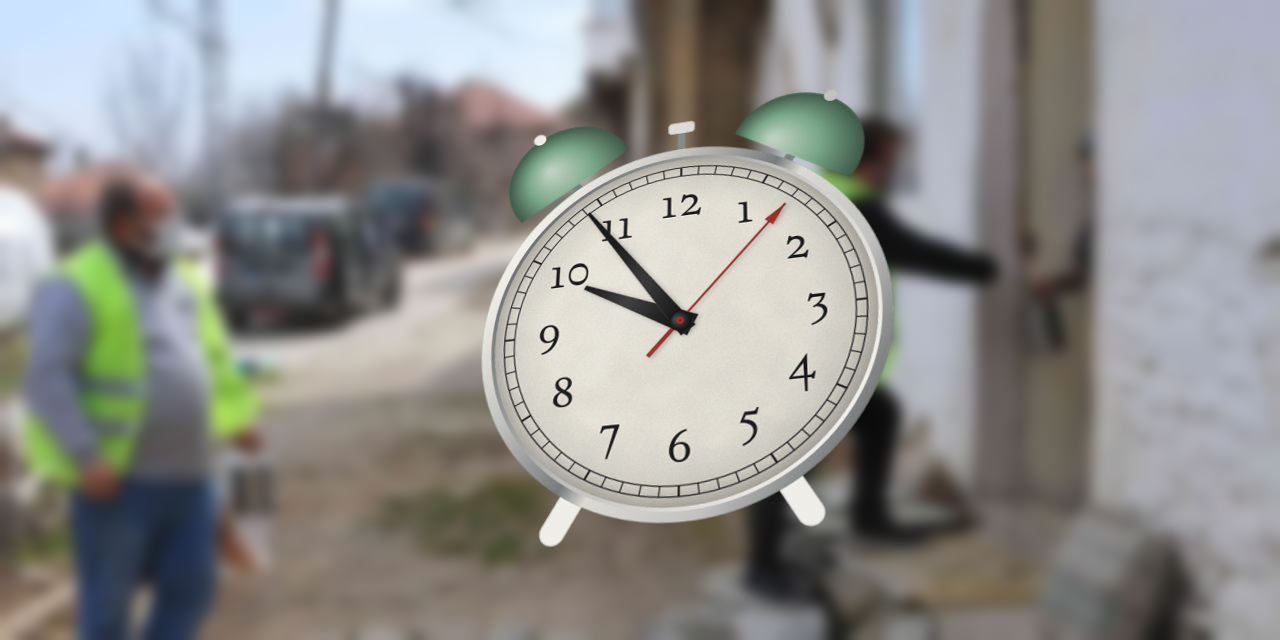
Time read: 9:54:07
